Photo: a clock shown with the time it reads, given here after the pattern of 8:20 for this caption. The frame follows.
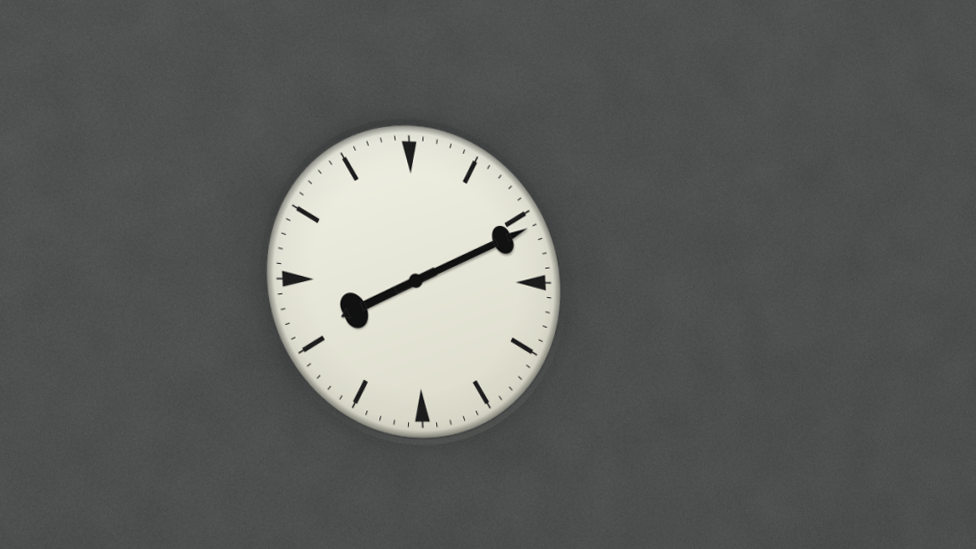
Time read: 8:11
